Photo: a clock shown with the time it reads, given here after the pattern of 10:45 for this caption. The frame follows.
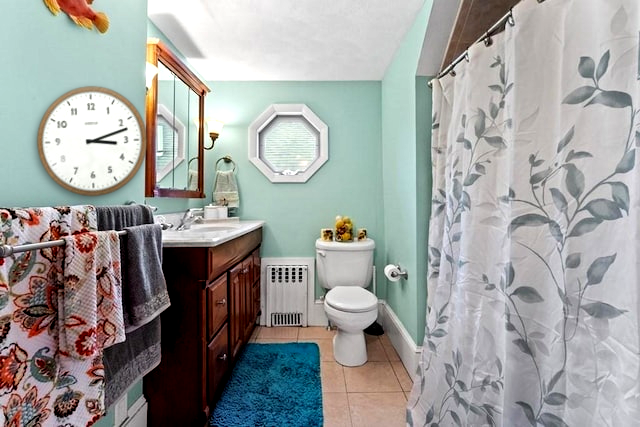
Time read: 3:12
